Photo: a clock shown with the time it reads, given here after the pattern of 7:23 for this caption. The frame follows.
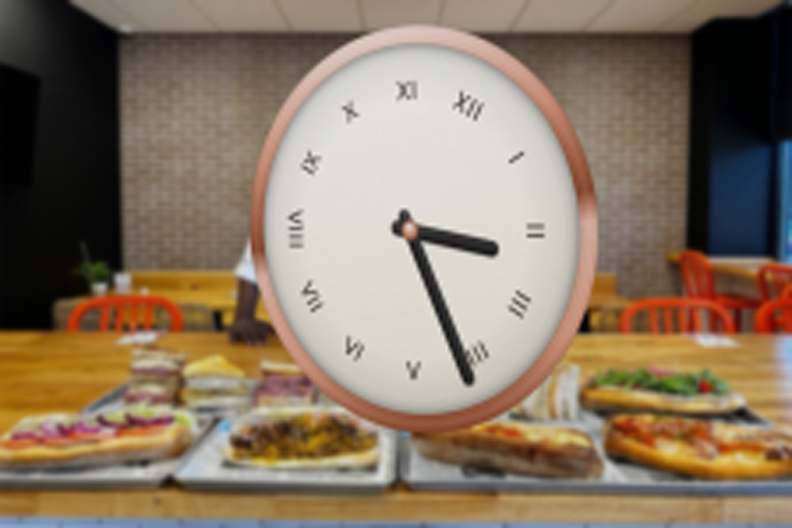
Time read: 2:21
